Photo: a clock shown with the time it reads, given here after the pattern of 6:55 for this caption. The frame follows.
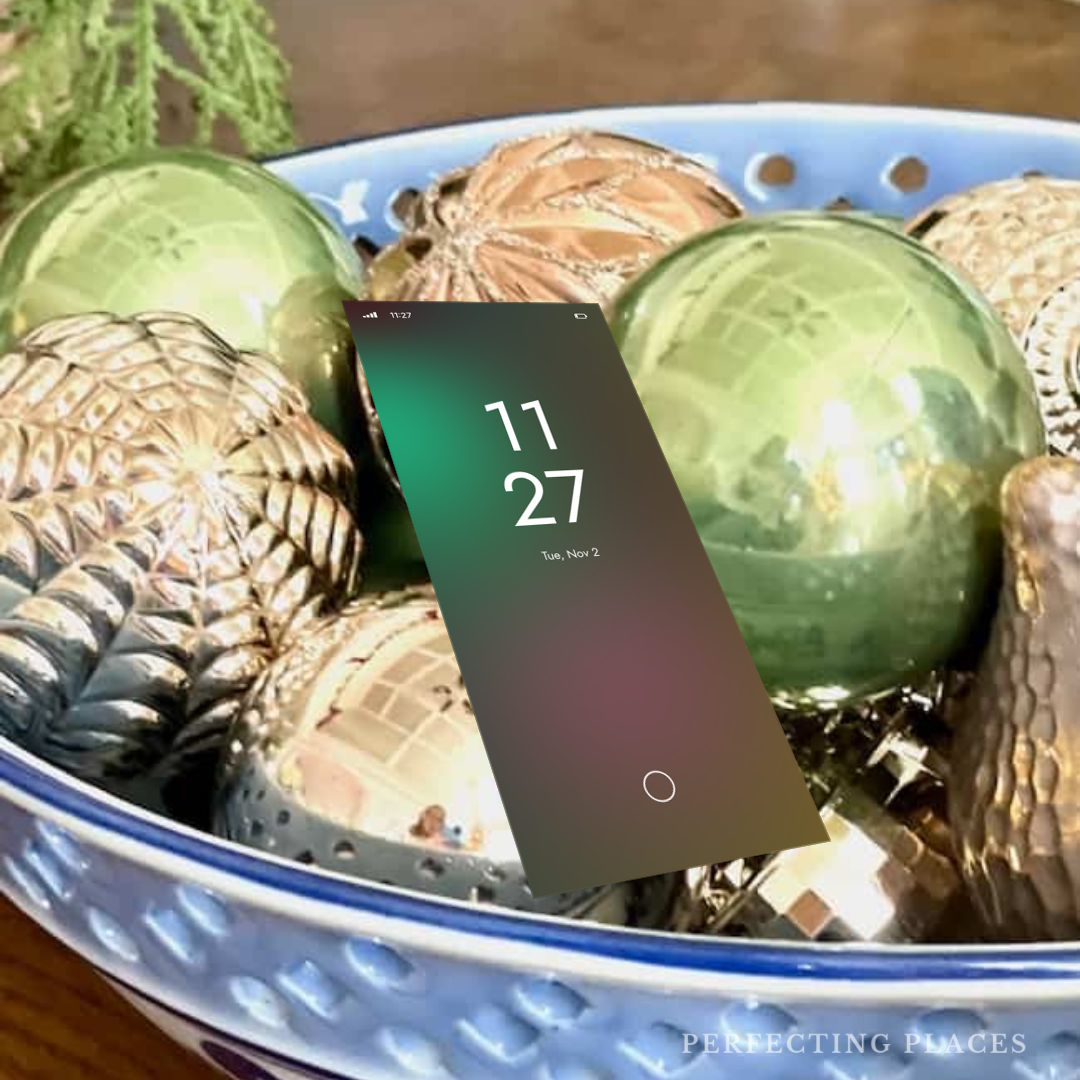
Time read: 11:27
